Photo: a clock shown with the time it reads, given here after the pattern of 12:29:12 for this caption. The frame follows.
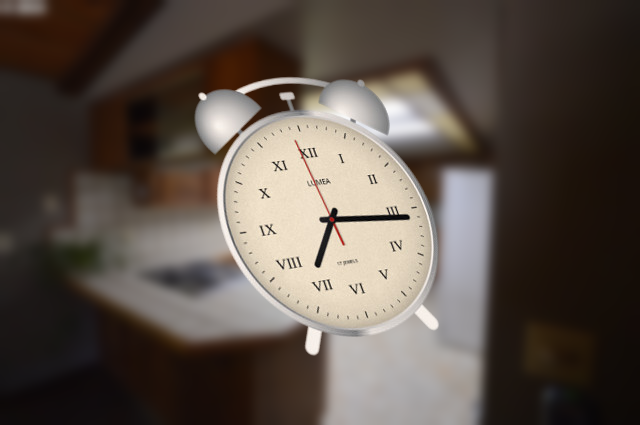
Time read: 7:15:59
